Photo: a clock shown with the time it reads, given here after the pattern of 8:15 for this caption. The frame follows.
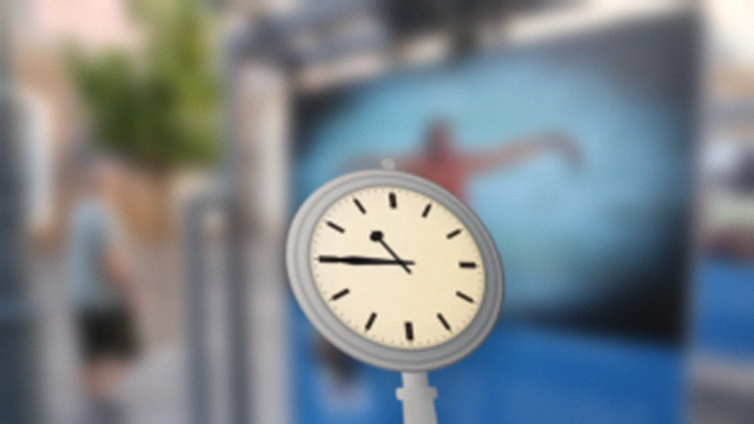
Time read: 10:45
